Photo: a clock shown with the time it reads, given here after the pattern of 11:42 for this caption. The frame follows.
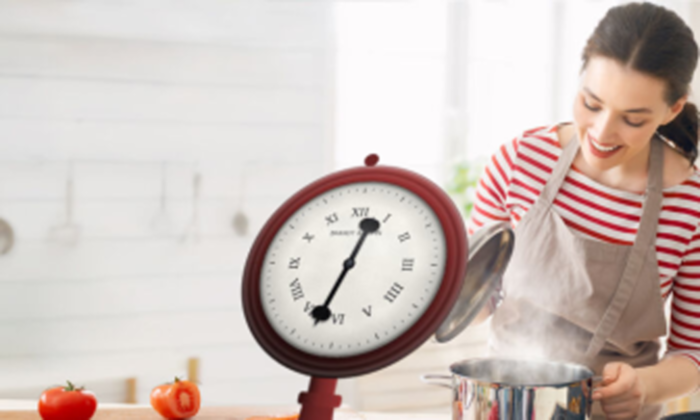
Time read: 12:33
